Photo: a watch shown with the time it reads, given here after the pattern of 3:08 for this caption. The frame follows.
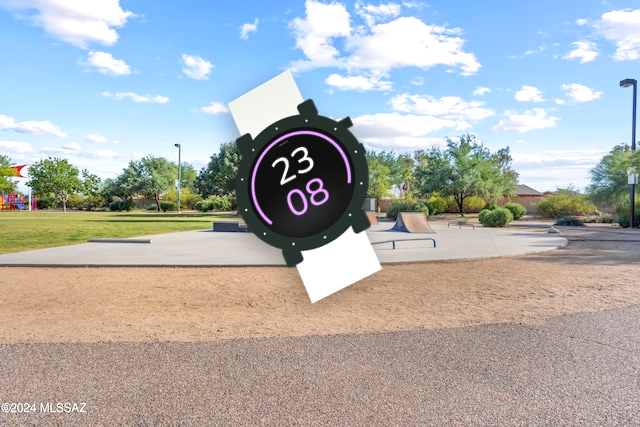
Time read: 23:08
